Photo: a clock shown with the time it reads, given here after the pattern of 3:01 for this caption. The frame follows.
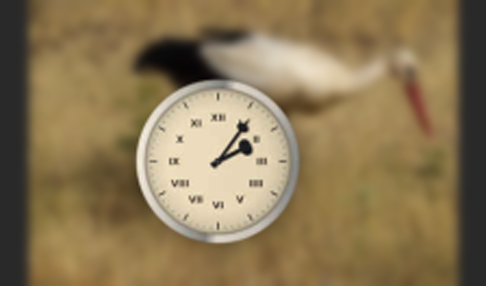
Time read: 2:06
